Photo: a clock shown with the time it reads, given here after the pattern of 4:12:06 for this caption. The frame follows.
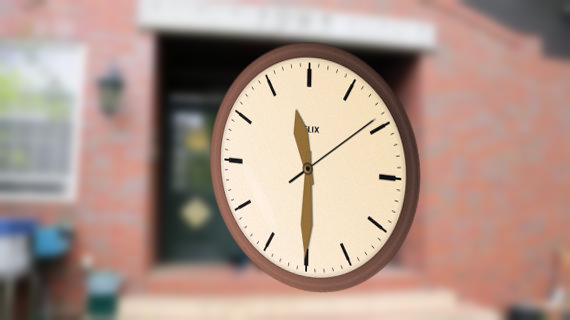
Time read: 11:30:09
